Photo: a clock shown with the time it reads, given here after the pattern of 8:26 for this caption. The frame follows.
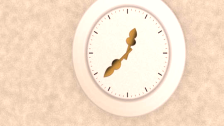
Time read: 12:38
